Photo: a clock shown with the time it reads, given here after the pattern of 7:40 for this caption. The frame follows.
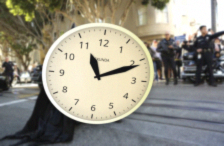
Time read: 11:11
